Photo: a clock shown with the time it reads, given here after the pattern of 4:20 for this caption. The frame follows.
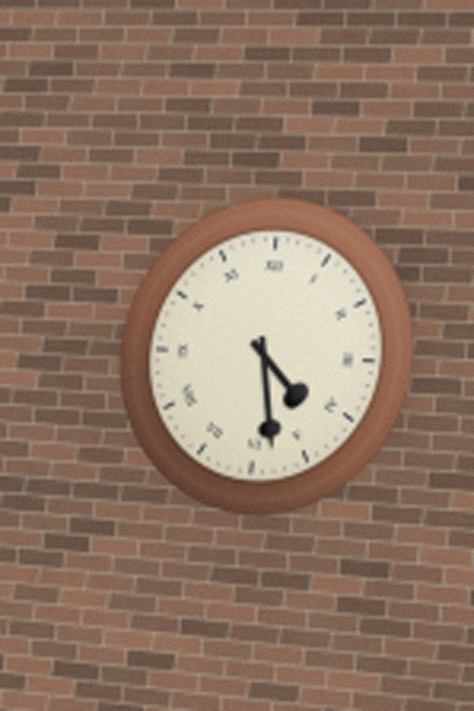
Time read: 4:28
